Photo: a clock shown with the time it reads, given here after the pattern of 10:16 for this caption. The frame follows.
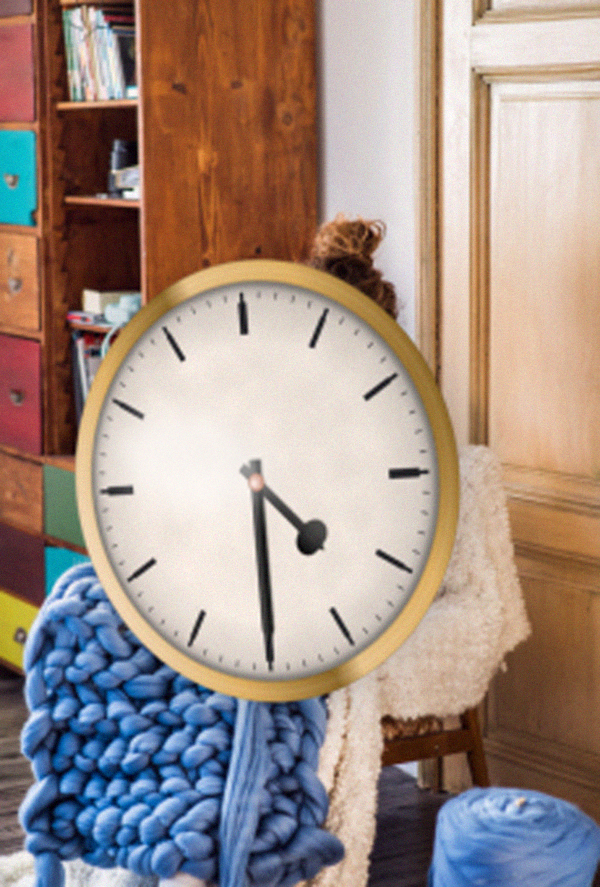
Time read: 4:30
